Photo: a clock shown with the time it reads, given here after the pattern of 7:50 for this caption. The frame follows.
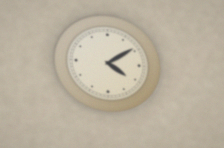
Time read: 4:09
